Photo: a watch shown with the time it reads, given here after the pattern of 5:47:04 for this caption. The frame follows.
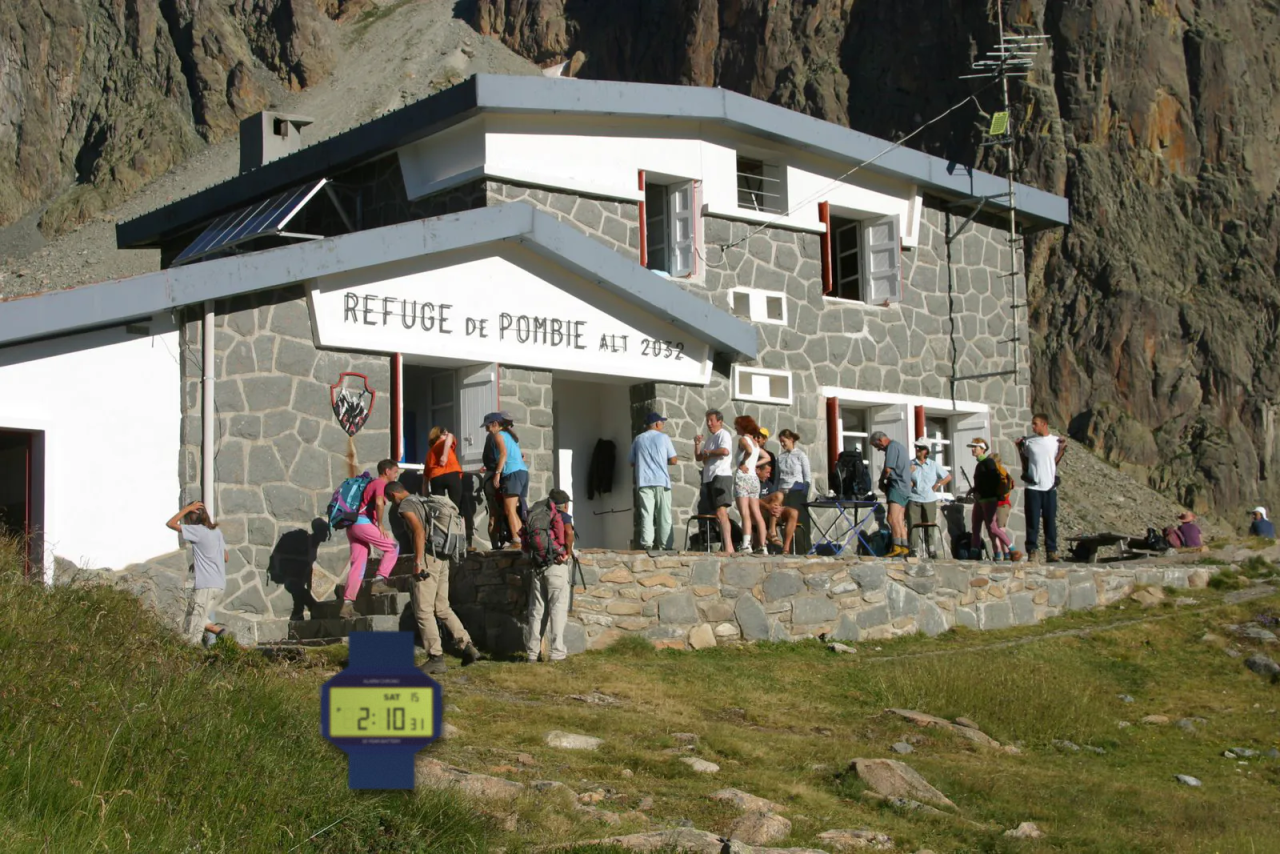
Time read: 2:10:31
